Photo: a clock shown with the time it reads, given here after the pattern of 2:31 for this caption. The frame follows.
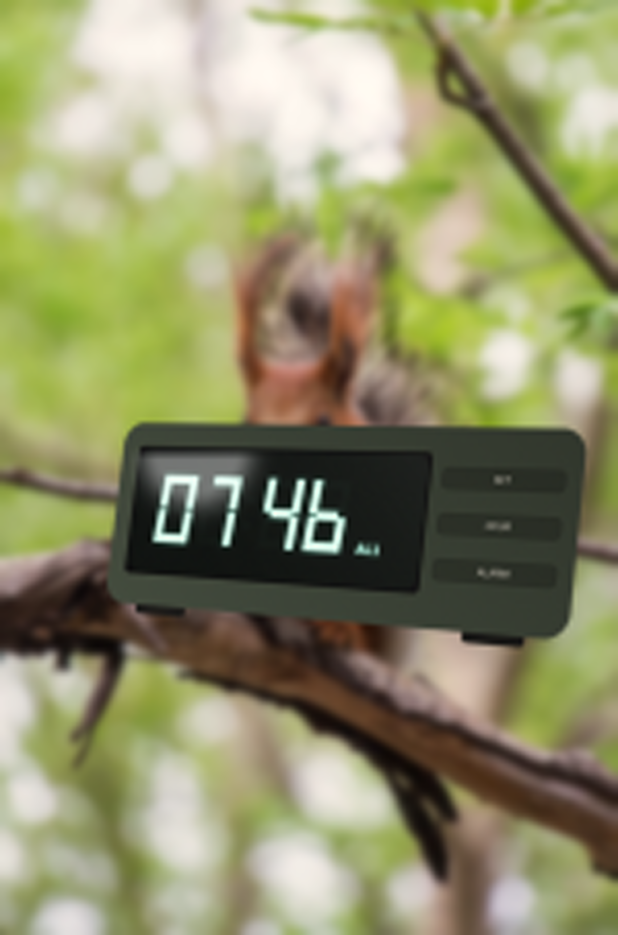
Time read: 7:46
